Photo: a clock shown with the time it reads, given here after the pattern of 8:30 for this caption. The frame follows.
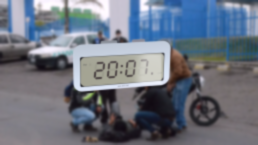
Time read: 20:07
